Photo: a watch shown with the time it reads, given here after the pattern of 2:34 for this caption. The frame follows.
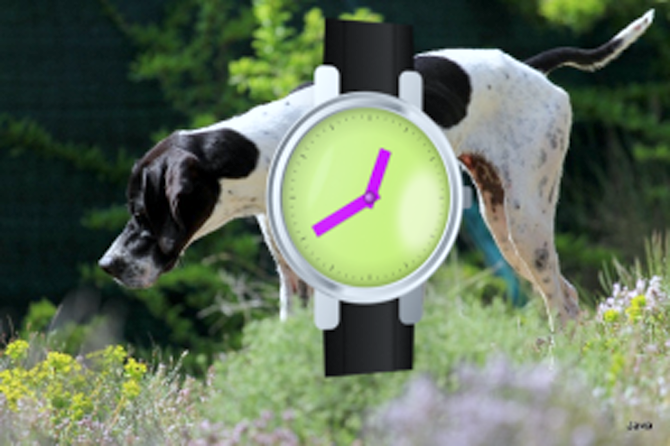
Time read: 12:40
